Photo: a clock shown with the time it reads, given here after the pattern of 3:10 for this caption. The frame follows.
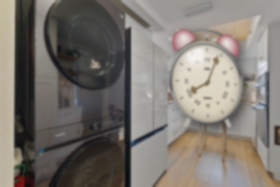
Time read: 8:04
